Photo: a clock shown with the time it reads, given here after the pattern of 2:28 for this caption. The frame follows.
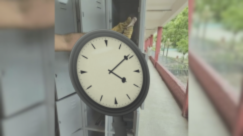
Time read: 4:09
